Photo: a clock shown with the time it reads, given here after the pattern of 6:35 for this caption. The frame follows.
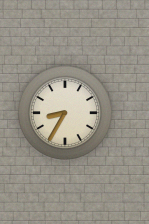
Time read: 8:35
